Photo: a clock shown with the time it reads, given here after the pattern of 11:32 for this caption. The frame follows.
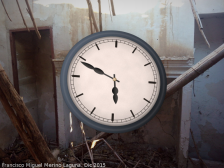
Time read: 5:49
